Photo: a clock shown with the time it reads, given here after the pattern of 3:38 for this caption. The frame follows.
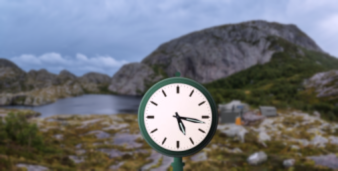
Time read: 5:17
